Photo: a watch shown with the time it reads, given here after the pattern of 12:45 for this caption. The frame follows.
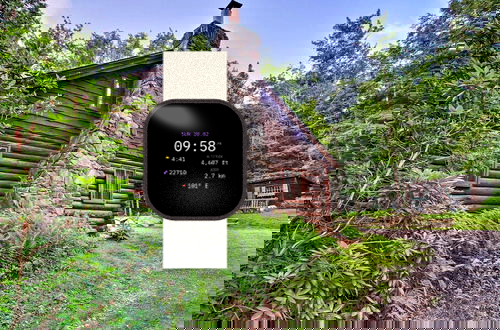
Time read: 9:58
